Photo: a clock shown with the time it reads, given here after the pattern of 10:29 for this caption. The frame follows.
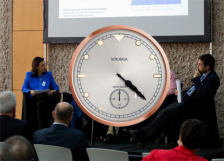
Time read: 4:22
